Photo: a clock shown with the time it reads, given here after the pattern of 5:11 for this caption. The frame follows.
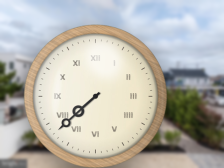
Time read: 7:38
